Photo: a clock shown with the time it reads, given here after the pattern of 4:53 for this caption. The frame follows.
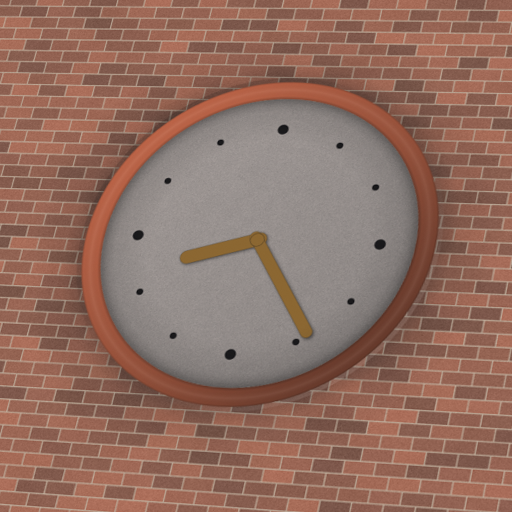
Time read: 8:24
